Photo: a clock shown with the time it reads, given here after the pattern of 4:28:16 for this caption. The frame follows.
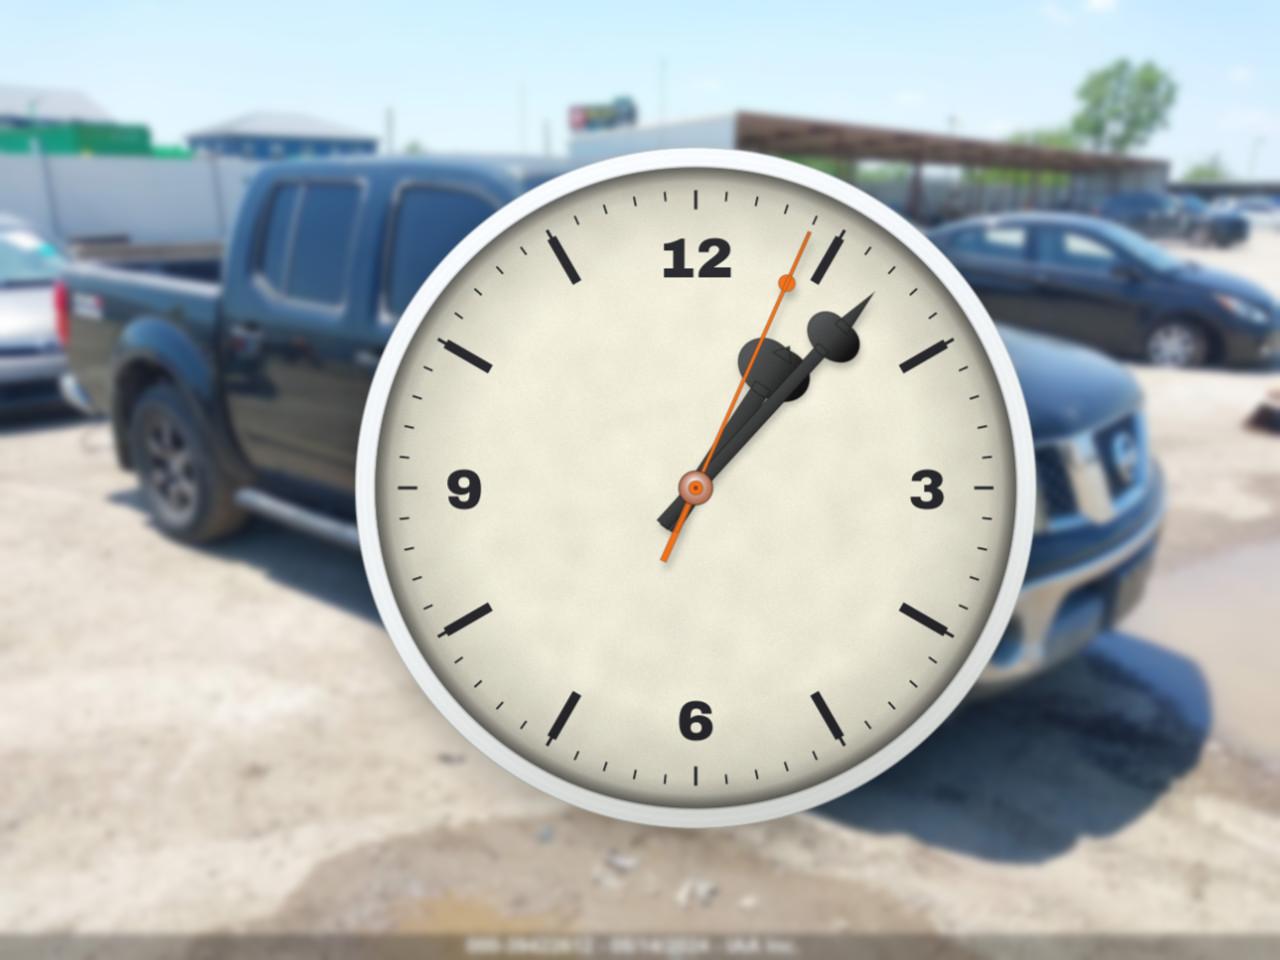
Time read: 1:07:04
